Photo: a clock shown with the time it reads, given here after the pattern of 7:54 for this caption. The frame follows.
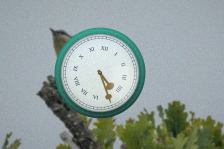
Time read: 4:25
